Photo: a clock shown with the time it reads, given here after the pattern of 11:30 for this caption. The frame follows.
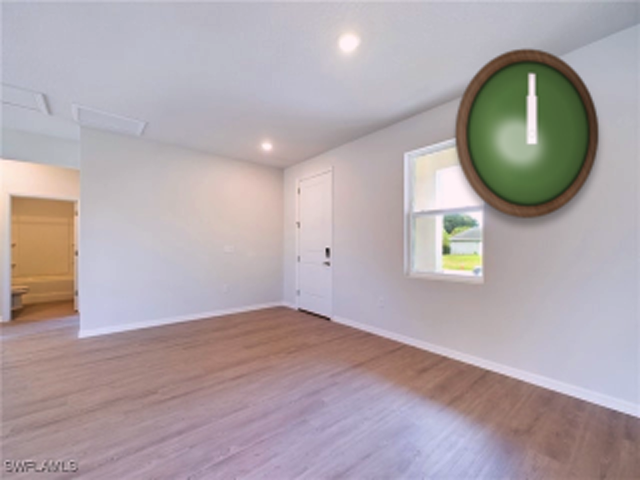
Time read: 12:00
